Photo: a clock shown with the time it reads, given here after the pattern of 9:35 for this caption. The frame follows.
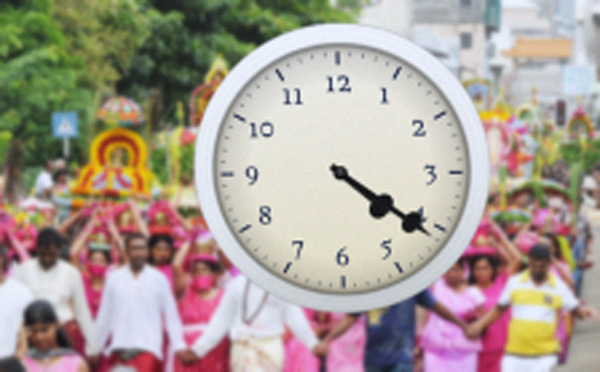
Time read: 4:21
